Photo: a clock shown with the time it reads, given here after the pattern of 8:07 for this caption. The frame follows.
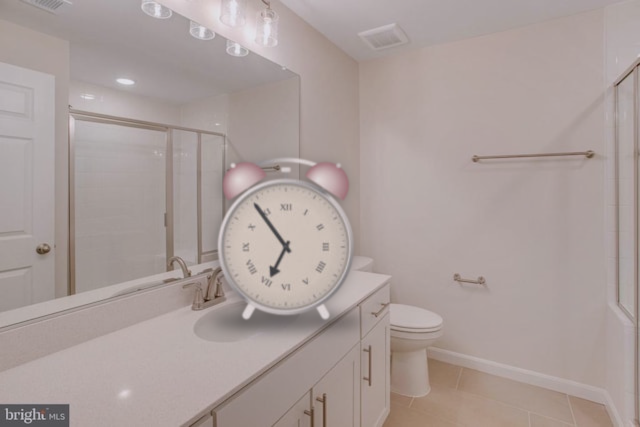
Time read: 6:54
